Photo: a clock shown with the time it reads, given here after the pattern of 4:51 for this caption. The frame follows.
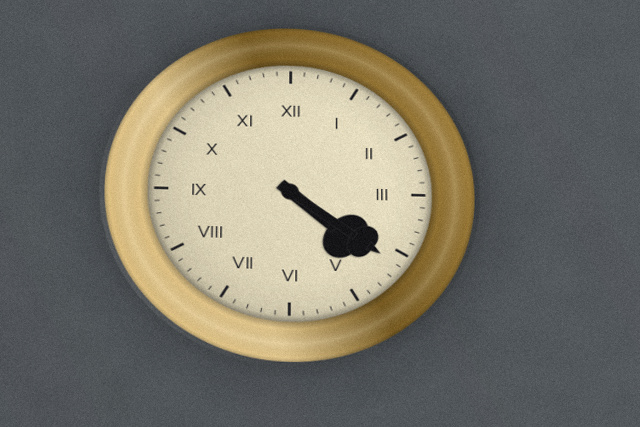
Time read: 4:21
